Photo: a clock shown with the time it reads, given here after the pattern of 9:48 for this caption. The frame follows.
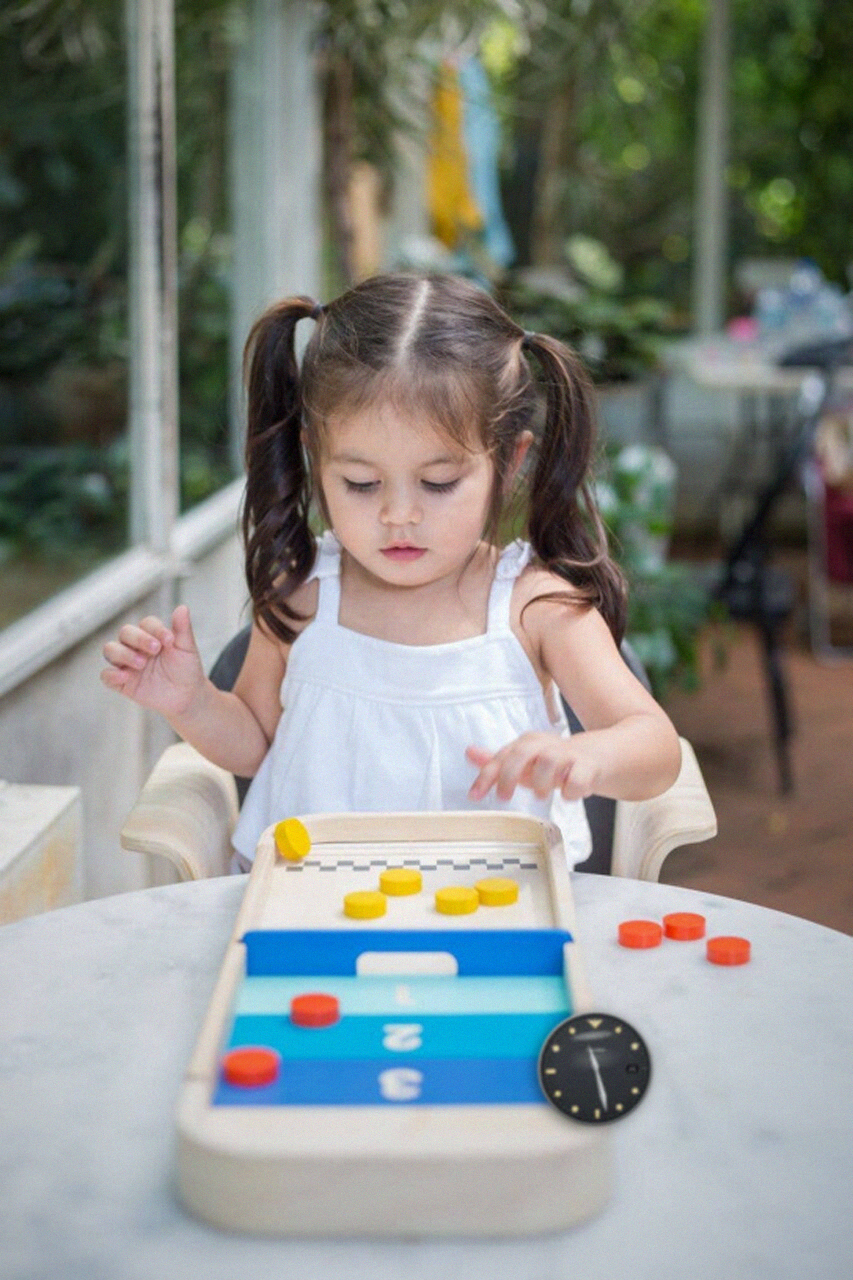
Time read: 11:28
